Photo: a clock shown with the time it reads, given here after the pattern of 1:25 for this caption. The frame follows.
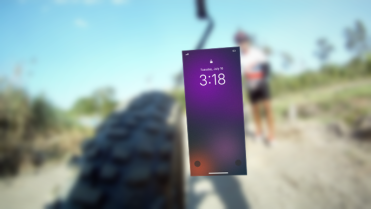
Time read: 3:18
